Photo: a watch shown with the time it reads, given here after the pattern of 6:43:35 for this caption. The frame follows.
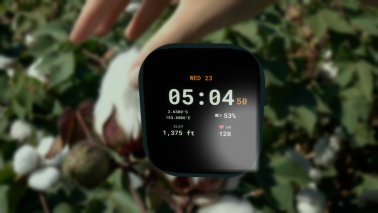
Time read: 5:04:50
